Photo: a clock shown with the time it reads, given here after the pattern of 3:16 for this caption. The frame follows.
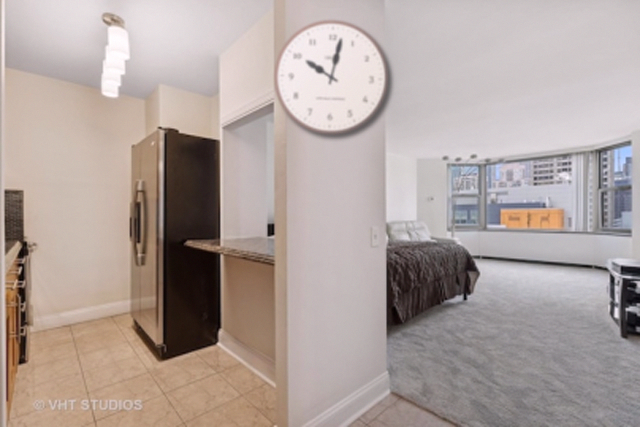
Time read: 10:02
